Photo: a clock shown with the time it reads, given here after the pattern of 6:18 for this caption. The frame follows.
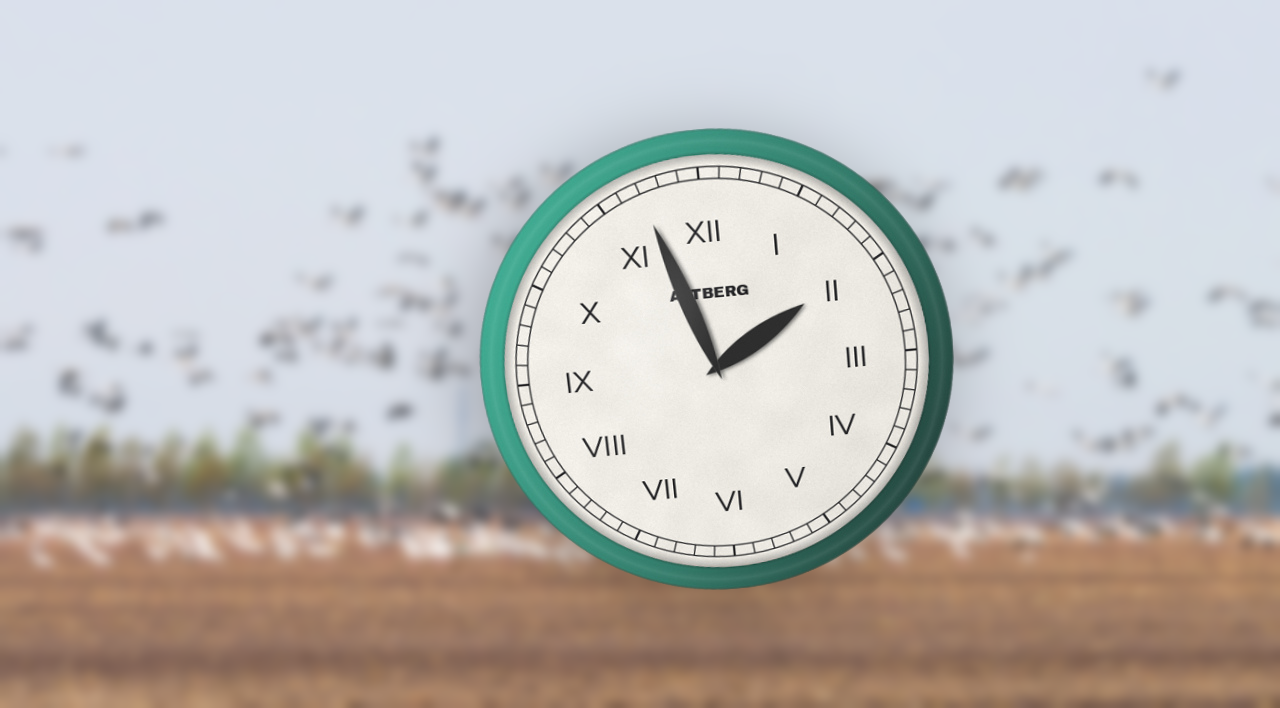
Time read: 1:57
